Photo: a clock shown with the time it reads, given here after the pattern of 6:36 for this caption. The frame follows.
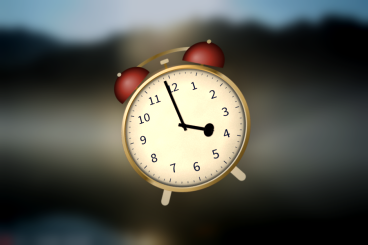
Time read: 3:59
